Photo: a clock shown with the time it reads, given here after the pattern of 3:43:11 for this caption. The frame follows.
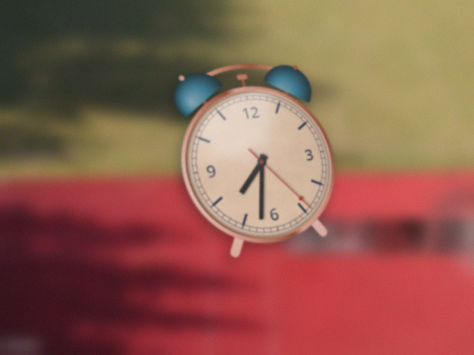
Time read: 7:32:24
